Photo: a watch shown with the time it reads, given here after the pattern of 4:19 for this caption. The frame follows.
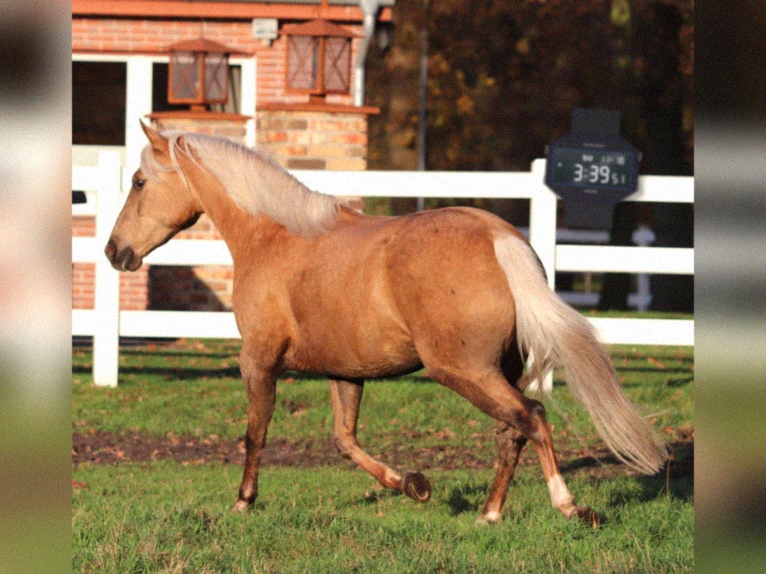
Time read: 3:39
